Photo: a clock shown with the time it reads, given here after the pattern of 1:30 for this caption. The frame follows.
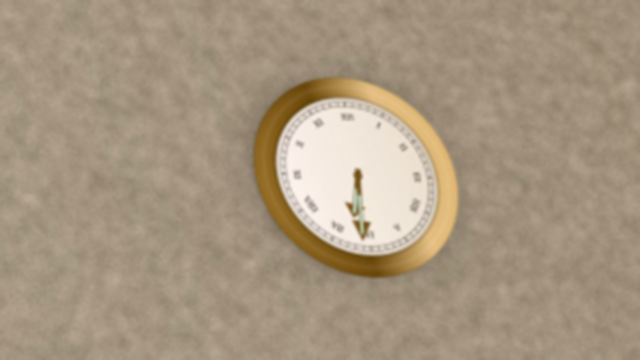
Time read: 6:31
